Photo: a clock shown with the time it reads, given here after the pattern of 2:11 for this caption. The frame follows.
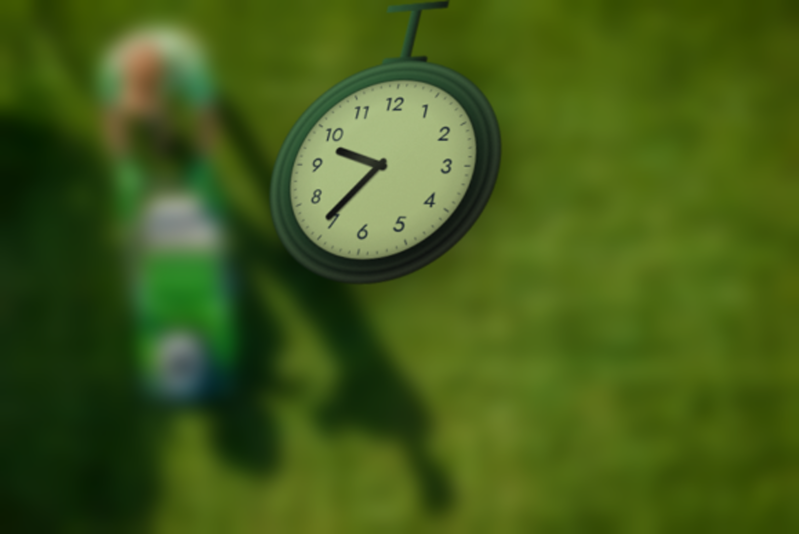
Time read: 9:36
